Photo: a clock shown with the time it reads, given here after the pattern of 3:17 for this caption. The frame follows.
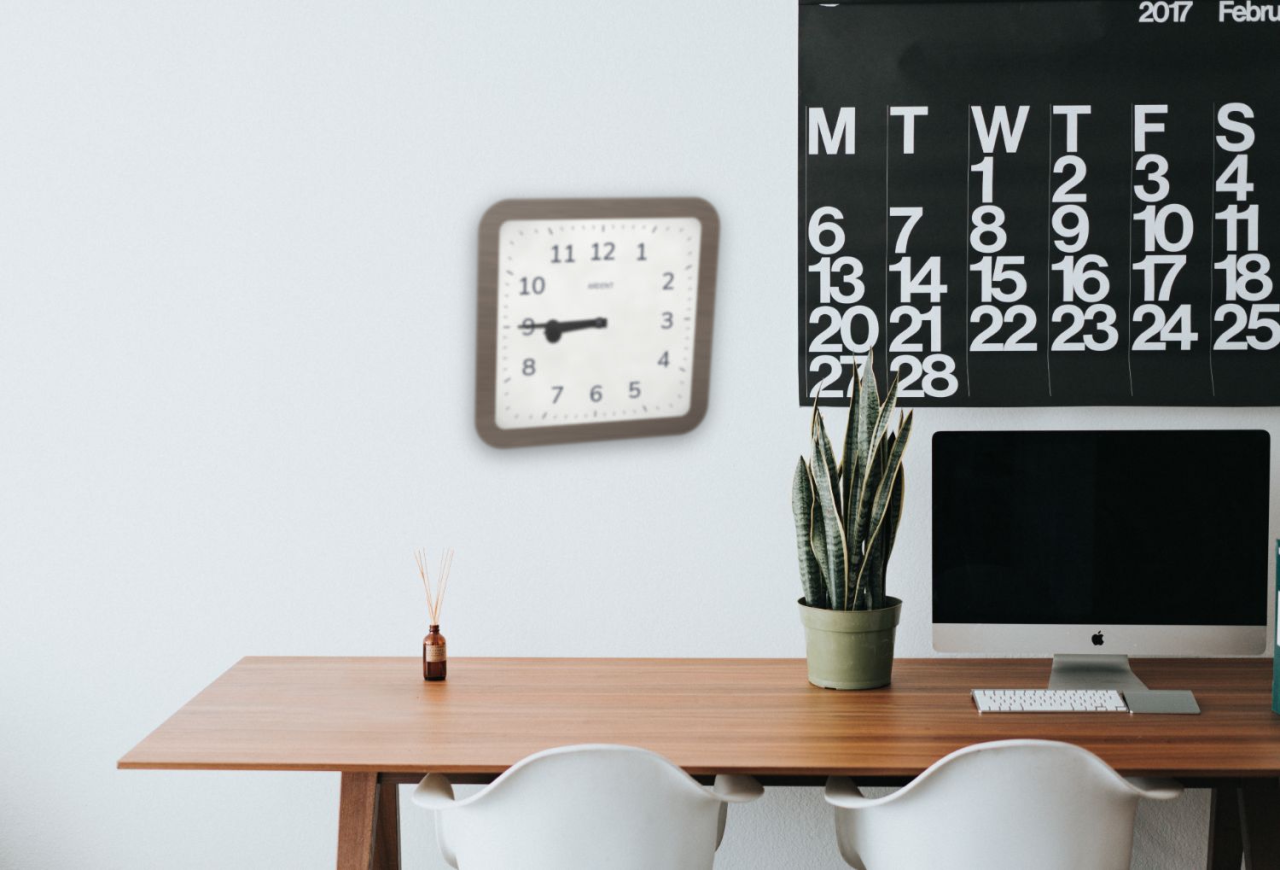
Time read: 8:45
